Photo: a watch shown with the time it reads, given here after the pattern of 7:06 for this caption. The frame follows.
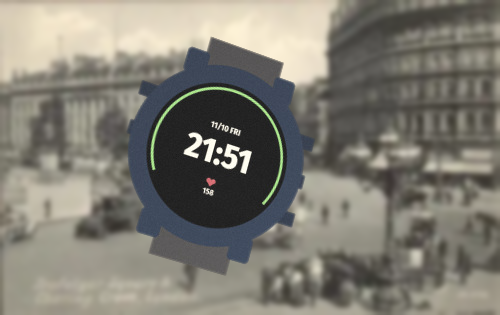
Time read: 21:51
